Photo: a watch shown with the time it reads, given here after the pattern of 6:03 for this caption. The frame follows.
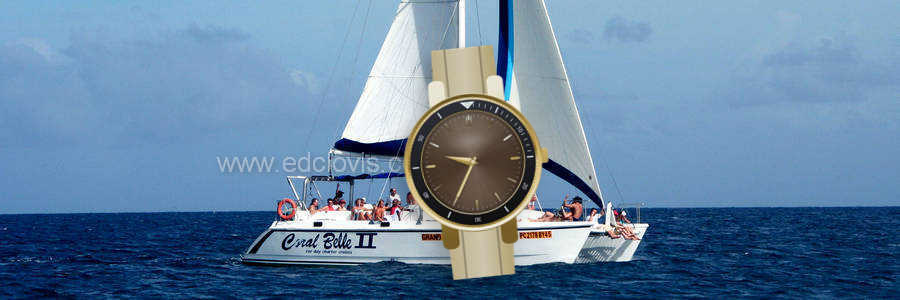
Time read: 9:35
